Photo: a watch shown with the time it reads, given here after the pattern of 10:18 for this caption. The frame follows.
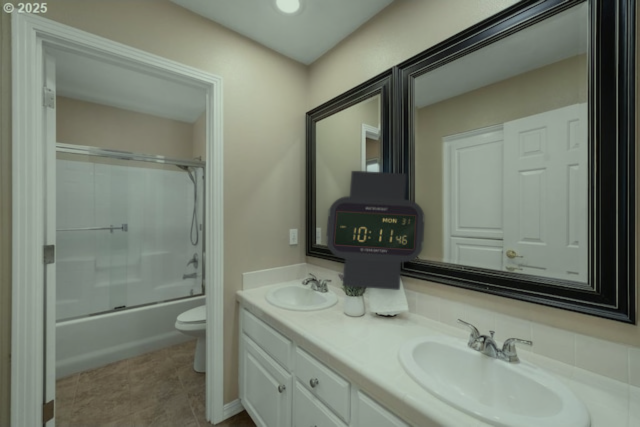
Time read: 10:11
